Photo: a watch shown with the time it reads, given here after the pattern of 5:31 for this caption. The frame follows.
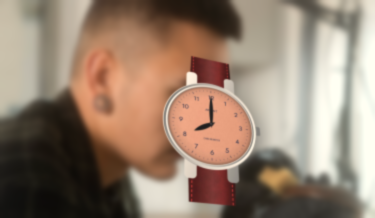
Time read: 8:00
